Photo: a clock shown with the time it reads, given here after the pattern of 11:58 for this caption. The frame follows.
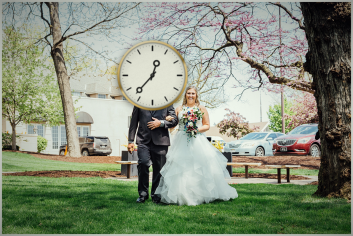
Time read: 12:37
